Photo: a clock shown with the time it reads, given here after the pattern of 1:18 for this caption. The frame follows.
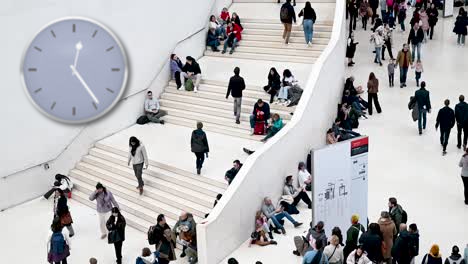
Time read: 12:24
